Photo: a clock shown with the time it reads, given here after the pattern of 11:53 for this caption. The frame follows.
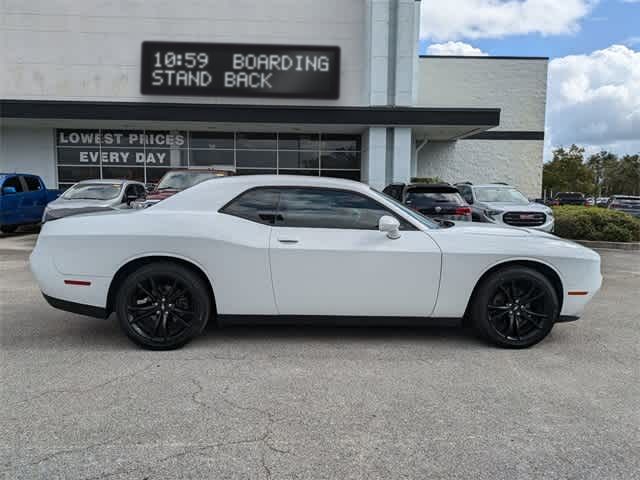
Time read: 10:59
